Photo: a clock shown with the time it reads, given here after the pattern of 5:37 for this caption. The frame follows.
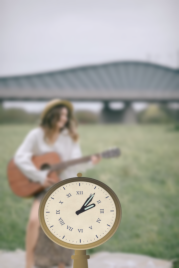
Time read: 2:06
